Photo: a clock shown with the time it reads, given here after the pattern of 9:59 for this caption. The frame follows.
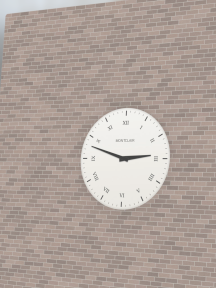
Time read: 2:48
